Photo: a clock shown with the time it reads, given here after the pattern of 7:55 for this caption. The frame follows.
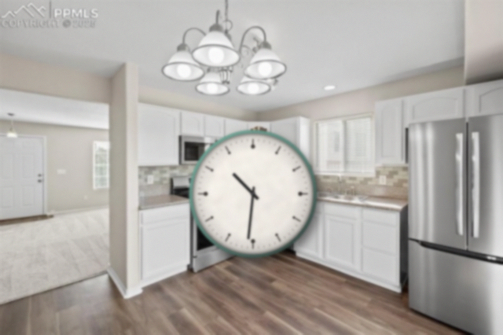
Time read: 10:31
